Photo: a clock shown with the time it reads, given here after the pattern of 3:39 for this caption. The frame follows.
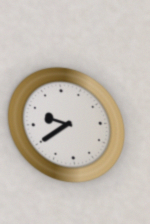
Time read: 9:40
